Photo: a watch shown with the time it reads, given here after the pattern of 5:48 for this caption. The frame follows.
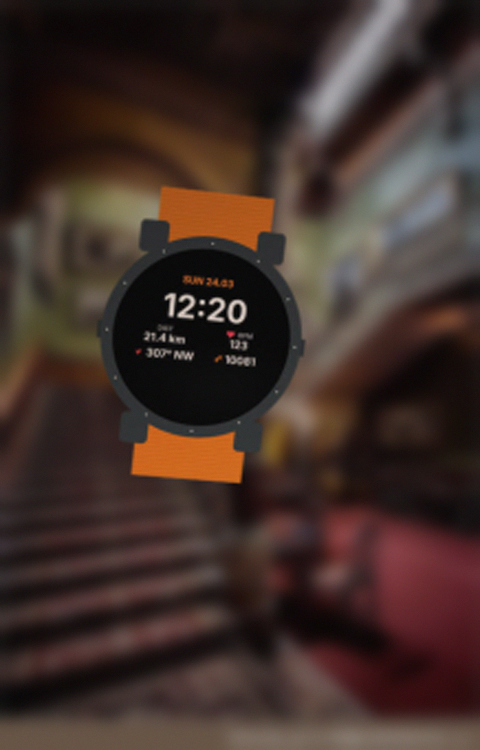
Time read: 12:20
